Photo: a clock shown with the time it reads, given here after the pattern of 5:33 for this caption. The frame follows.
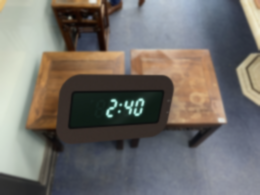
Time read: 2:40
